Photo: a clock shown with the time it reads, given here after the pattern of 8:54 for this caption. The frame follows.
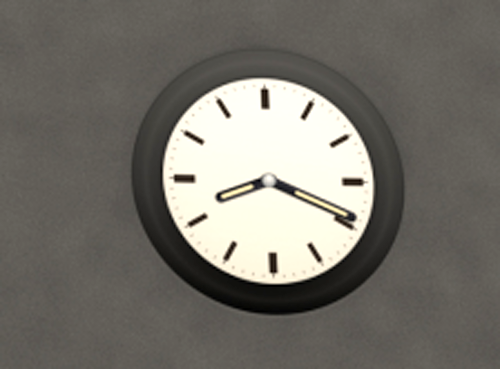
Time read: 8:19
